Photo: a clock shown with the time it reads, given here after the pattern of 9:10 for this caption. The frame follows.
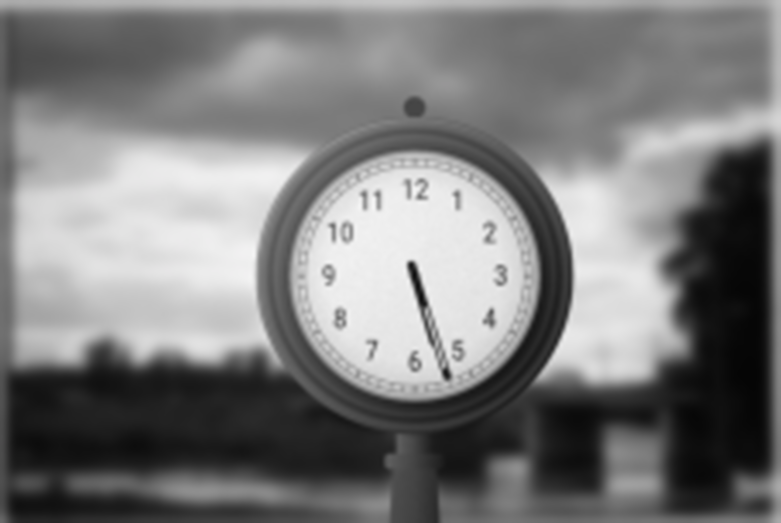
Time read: 5:27
